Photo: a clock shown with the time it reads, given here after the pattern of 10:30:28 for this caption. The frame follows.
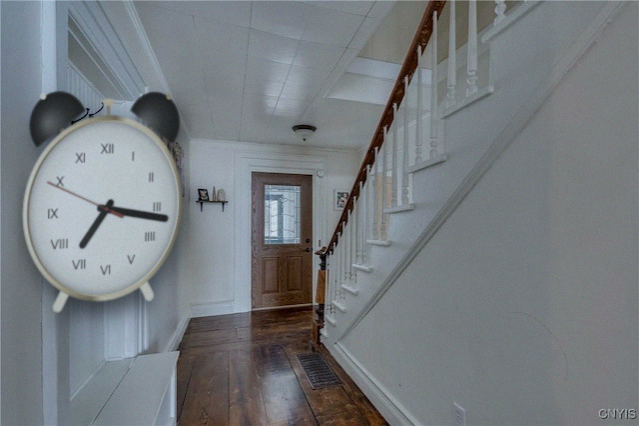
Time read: 7:16:49
